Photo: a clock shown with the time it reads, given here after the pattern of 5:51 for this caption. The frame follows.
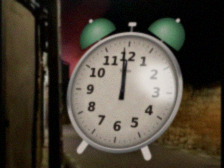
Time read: 11:59
